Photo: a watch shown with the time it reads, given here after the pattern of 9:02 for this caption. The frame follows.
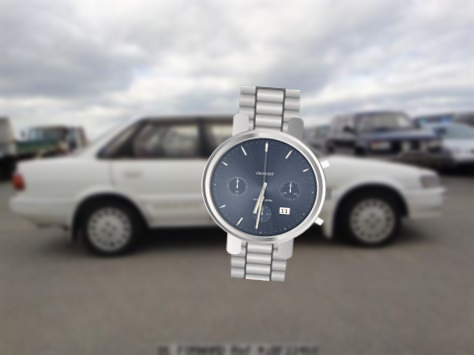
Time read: 6:31
